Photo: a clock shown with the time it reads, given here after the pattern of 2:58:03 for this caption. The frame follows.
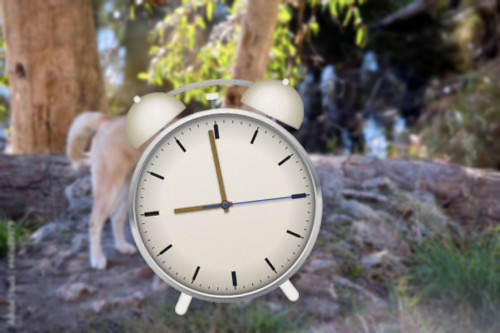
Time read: 8:59:15
